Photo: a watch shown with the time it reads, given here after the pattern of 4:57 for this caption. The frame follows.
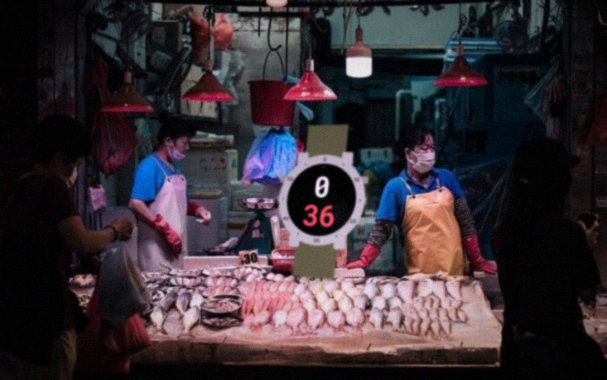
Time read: 0:36
